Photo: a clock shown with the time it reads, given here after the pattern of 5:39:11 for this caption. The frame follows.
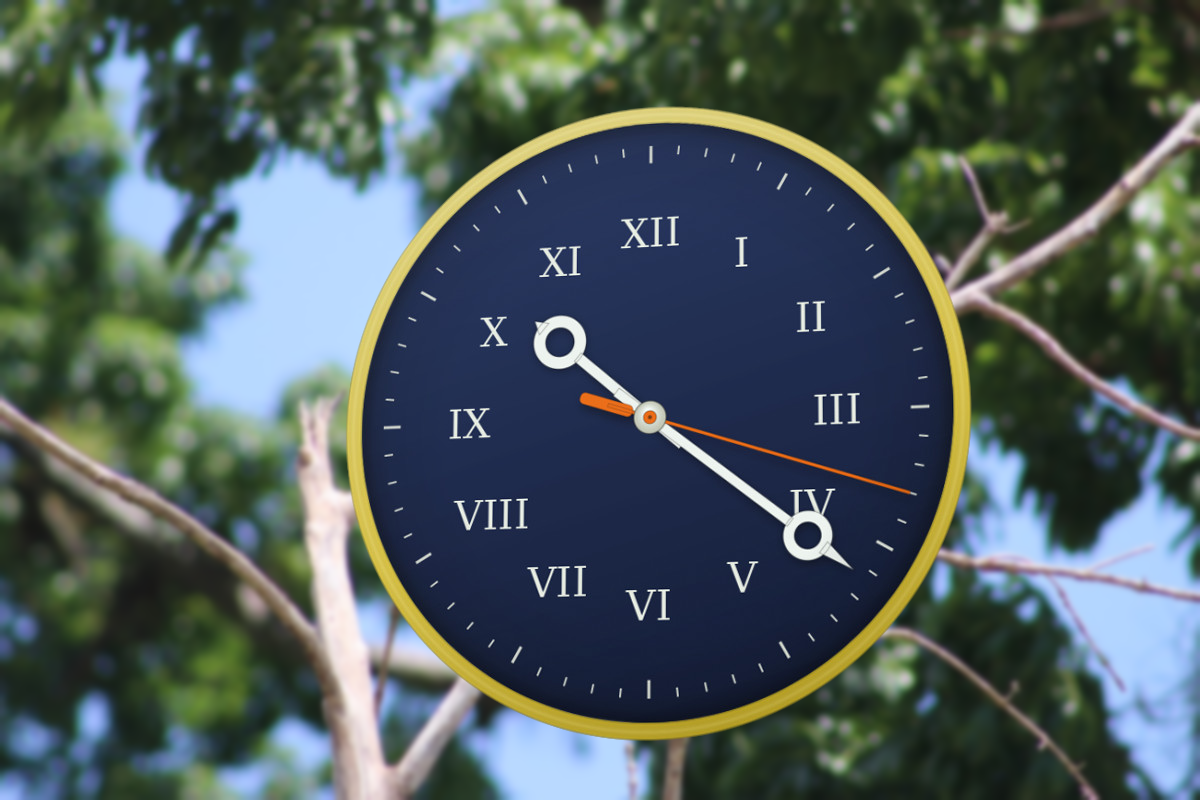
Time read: 10:21:18
